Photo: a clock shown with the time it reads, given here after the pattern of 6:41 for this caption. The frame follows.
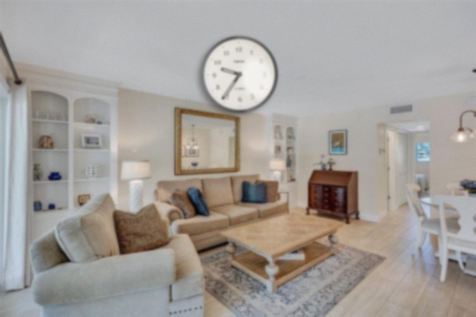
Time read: 9:36
